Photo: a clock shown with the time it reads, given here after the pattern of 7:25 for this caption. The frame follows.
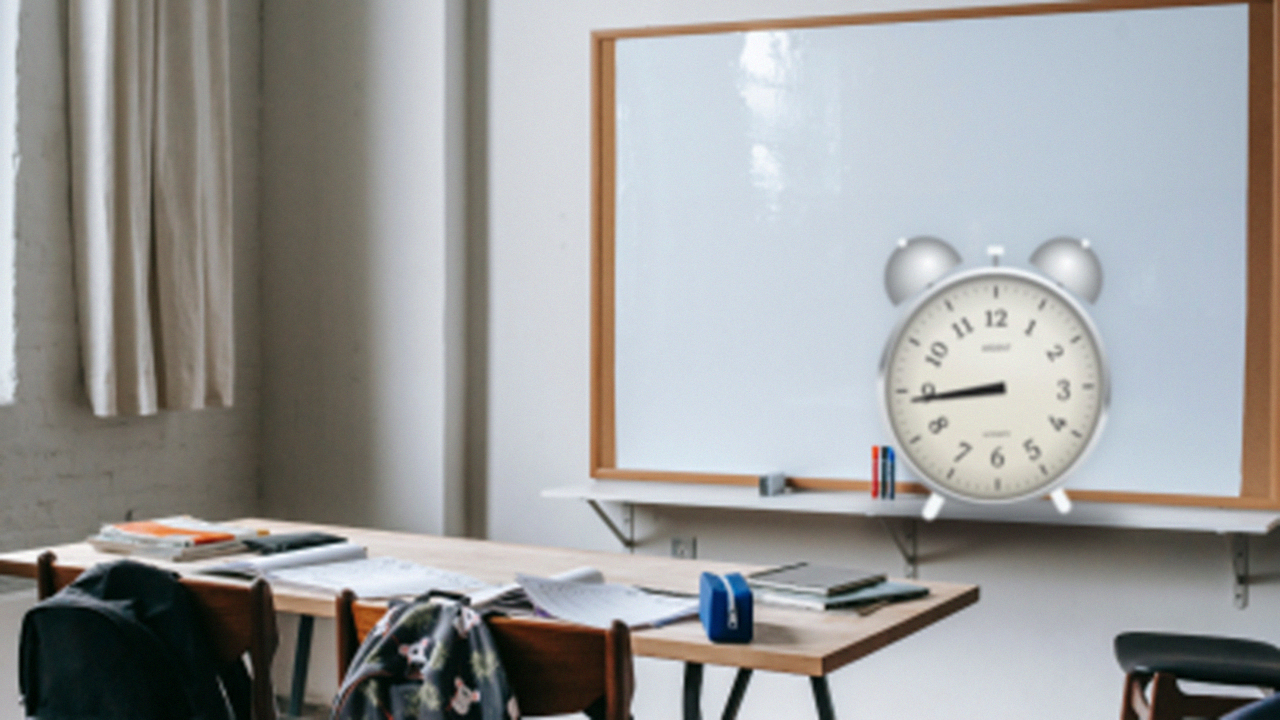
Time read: 8:44
